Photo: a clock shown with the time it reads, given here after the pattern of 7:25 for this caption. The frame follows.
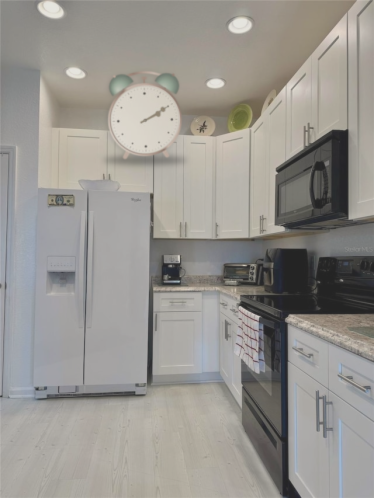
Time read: 2:10
